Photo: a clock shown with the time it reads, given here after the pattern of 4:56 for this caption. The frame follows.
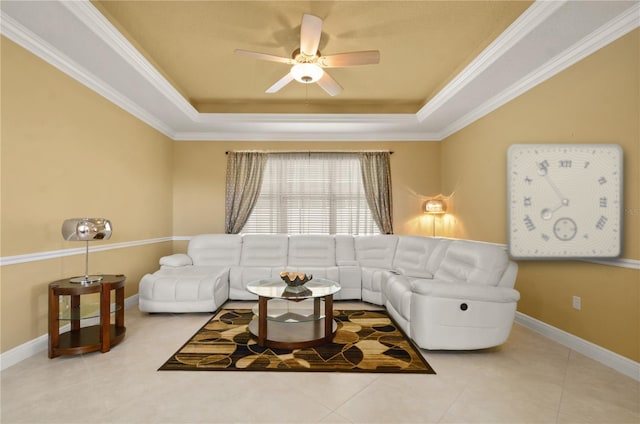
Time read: 7:54
